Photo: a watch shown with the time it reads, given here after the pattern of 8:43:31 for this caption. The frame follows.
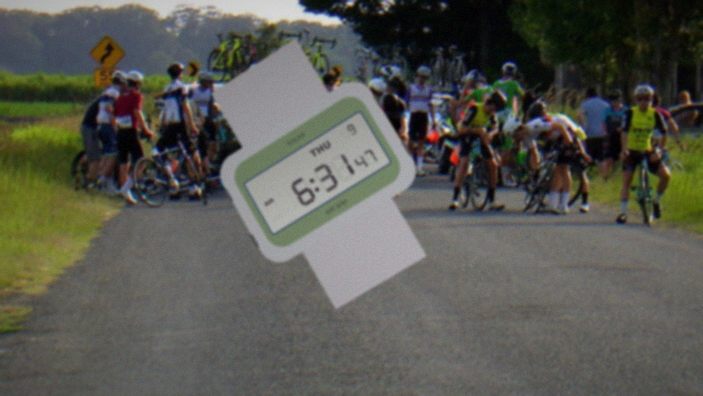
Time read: 6:31:47
